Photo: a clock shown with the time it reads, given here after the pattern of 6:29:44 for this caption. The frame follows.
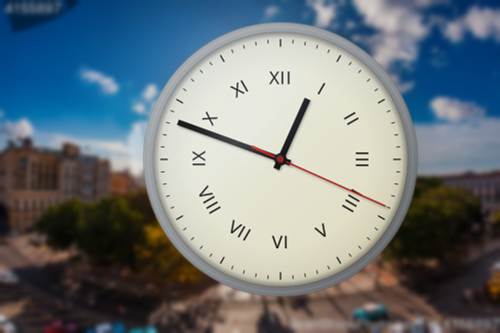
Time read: 12:48:19
